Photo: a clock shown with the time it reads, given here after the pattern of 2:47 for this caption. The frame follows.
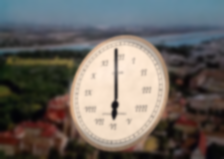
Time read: 5:59
